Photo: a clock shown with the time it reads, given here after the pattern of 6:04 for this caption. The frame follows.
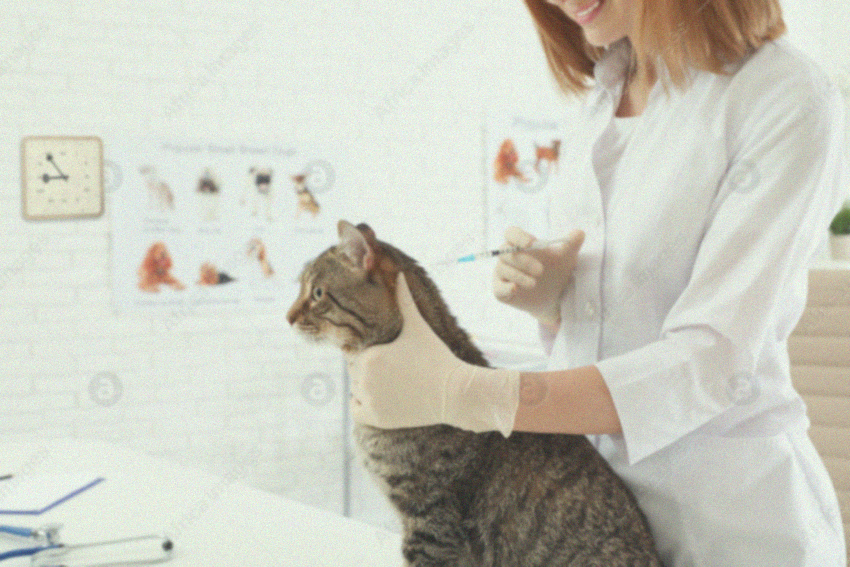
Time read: 8:54
